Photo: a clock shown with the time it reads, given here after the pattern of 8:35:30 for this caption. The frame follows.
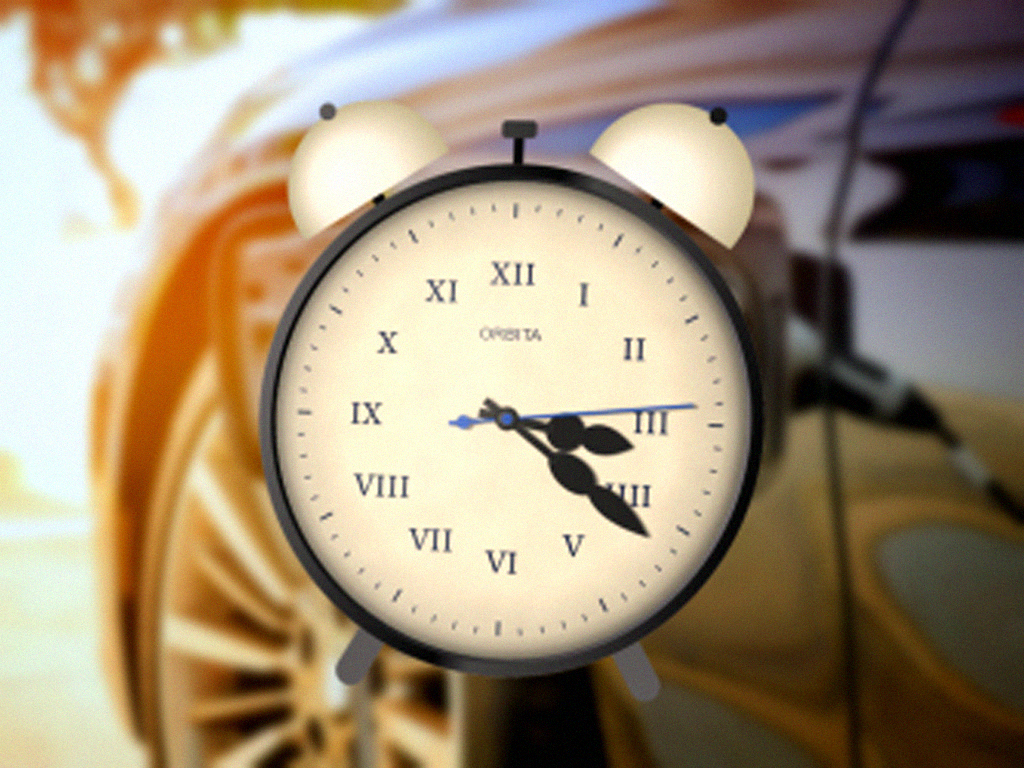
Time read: 3:21:14
